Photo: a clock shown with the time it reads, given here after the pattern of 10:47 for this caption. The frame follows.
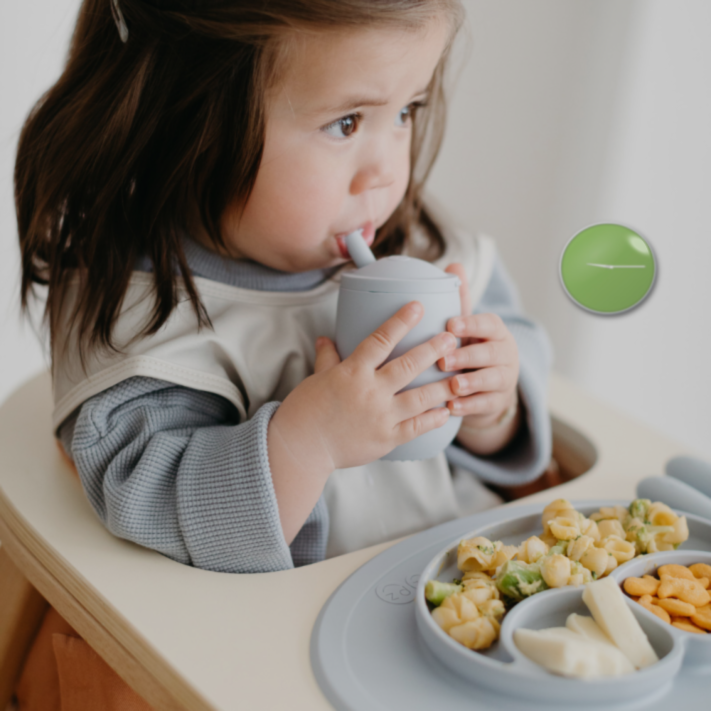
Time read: 9:15
